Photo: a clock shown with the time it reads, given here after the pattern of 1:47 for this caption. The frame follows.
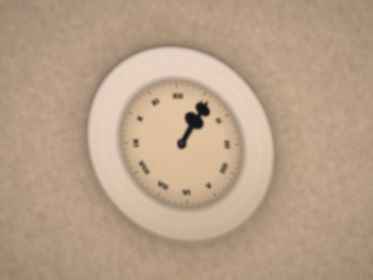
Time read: 1:06
